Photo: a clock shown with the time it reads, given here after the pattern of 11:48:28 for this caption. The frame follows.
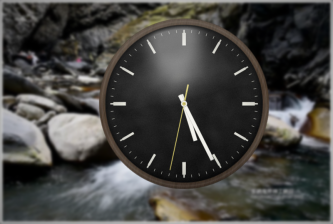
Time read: 5:25:32
